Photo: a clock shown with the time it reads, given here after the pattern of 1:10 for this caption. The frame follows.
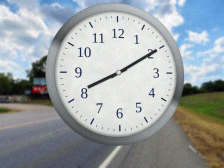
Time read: 8:10
